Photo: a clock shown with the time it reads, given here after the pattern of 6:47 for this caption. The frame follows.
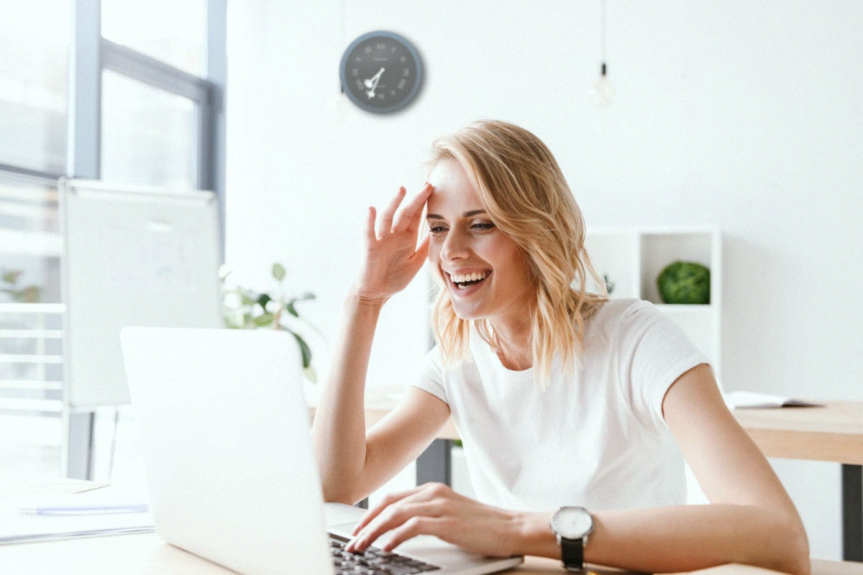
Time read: 7:34
